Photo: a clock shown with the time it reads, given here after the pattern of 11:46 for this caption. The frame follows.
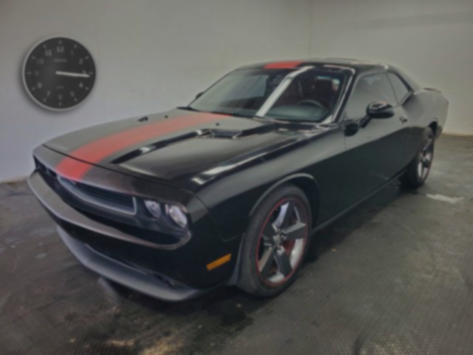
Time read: 3:16
